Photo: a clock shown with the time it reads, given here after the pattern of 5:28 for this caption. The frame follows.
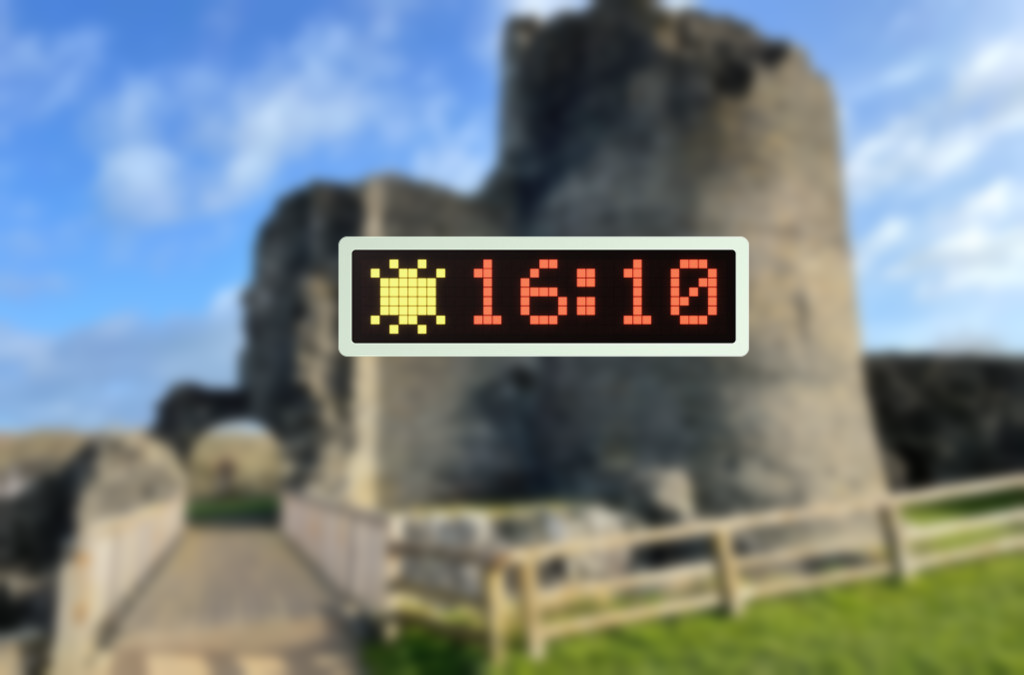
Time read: 16:10
